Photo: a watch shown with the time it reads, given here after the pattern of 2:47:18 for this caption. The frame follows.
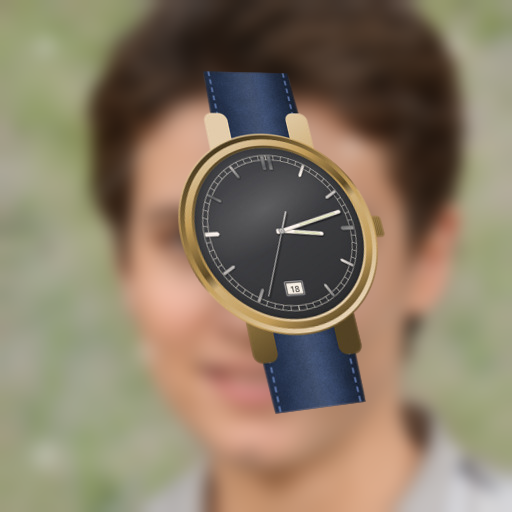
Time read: 3:12:34
